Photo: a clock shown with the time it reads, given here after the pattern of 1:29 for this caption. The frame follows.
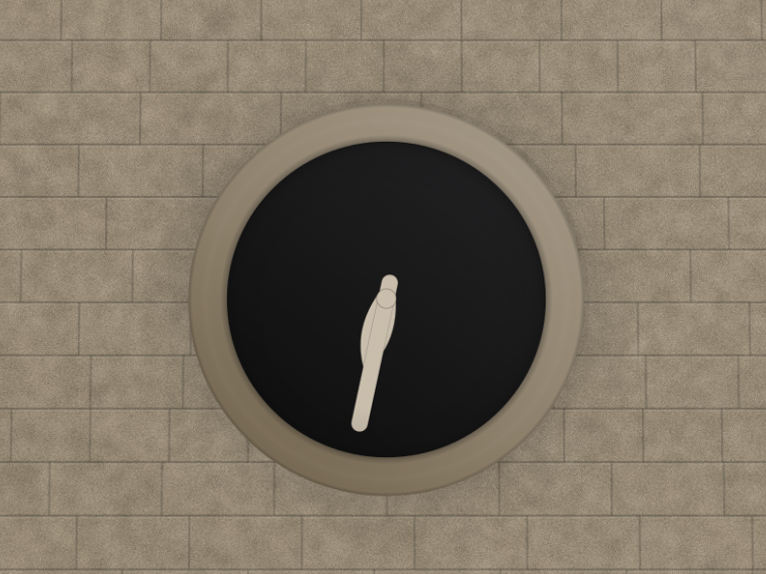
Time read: 6:32
